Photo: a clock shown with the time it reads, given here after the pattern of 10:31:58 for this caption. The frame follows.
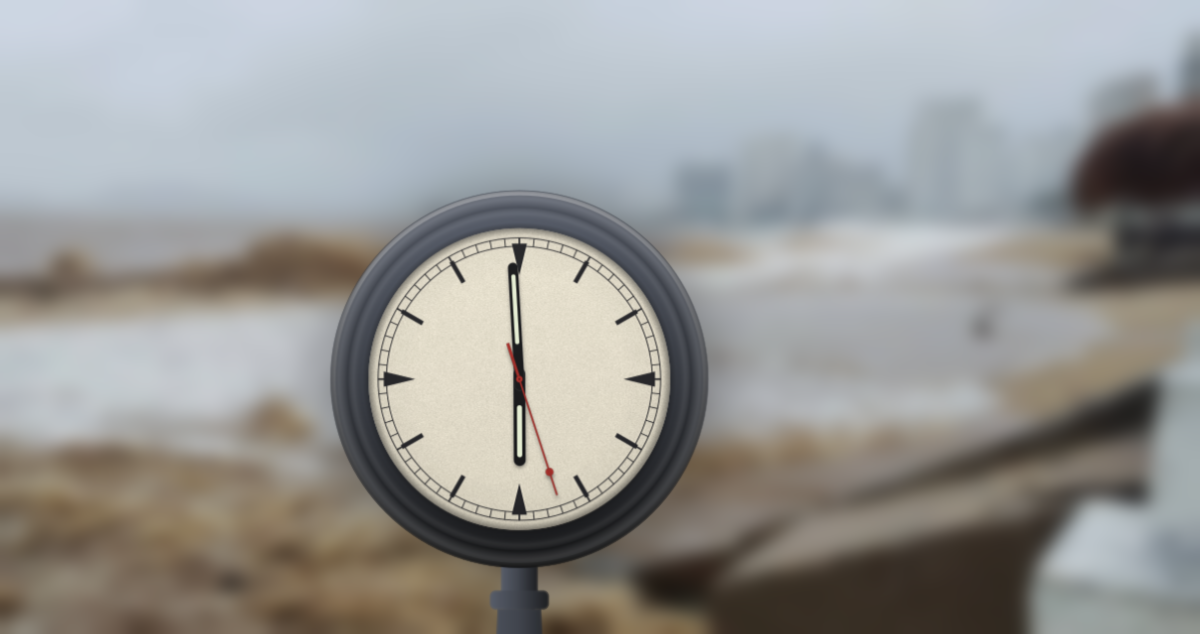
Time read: 5:59:27
